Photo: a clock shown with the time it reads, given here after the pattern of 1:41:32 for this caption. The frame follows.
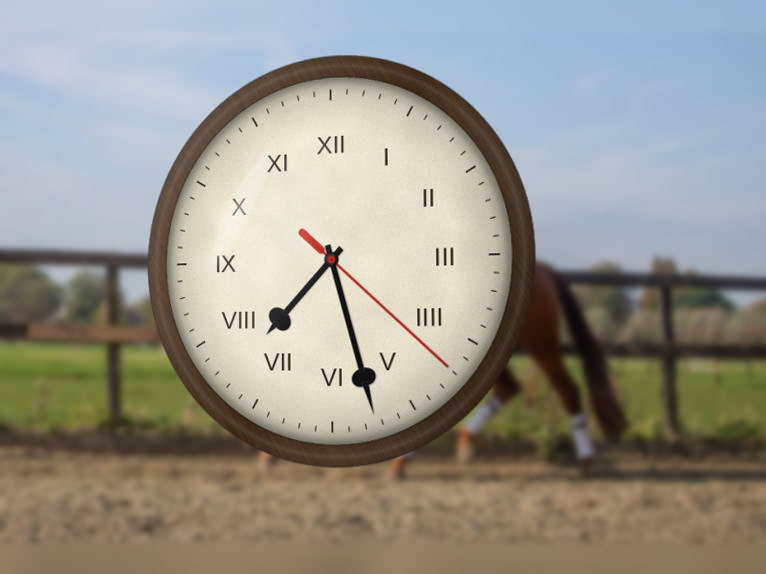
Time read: 7:27:22
